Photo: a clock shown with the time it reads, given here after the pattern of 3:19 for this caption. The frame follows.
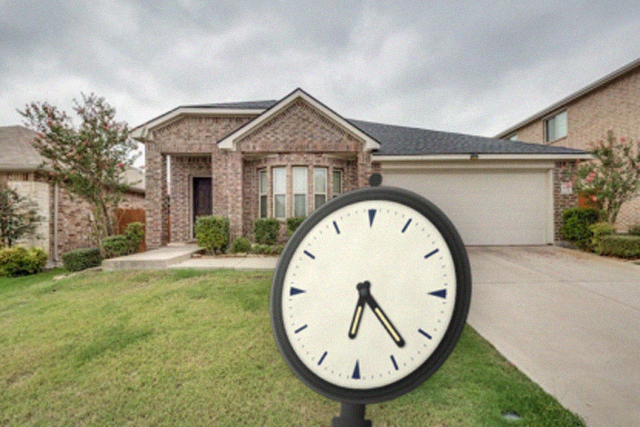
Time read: 6:23
